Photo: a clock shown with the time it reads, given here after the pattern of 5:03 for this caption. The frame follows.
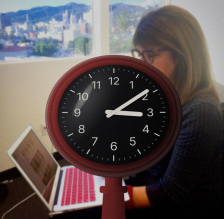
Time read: 3:09
